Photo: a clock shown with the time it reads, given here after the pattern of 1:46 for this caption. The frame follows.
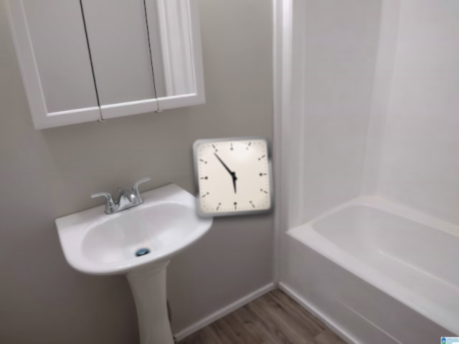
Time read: 5:54
